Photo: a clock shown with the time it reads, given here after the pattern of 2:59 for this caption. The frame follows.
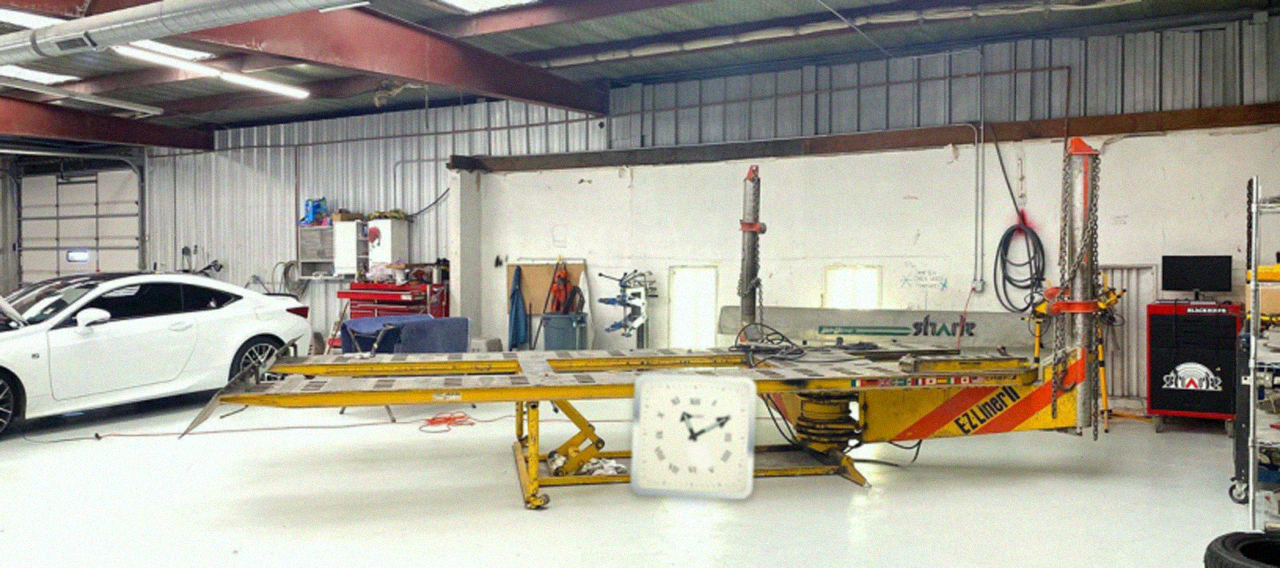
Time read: 11:10
